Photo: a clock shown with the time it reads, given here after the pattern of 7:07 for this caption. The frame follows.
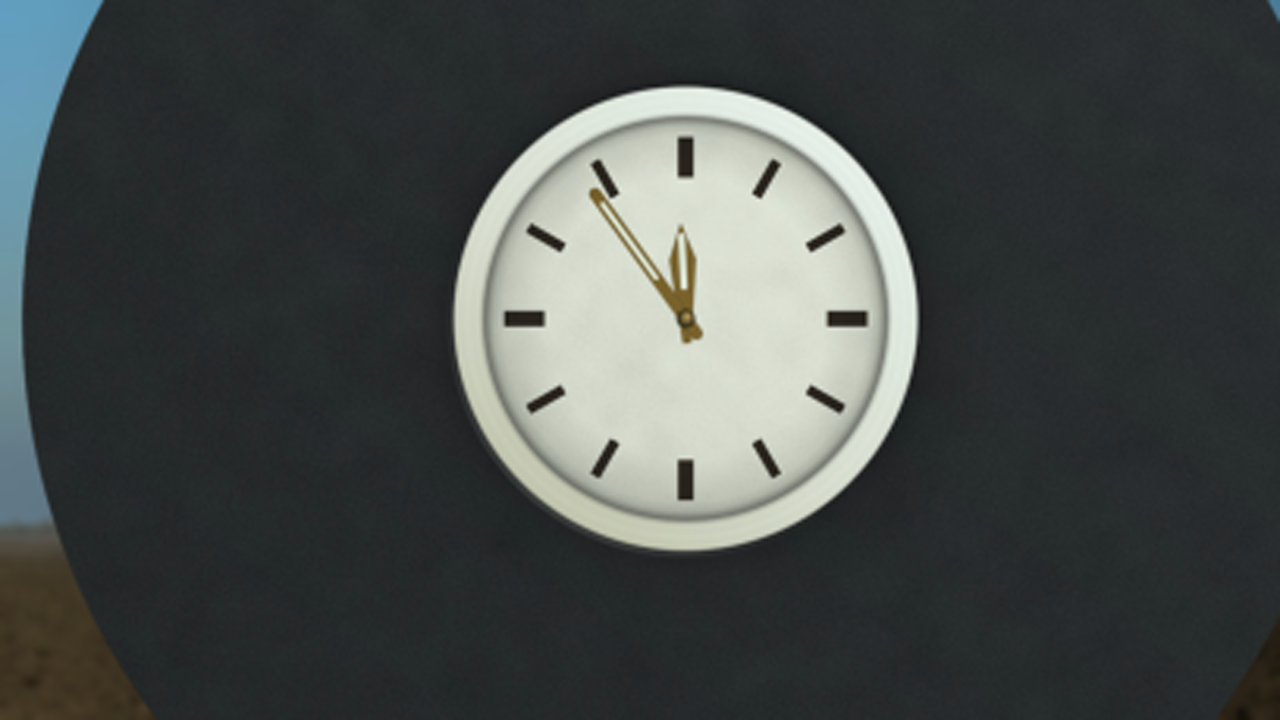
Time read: 11:54
